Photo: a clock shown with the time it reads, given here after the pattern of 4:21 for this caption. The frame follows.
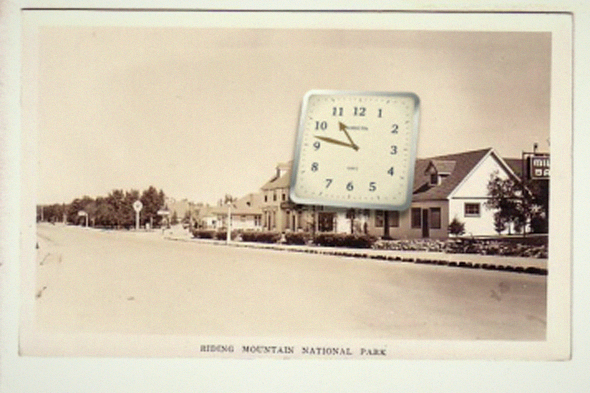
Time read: 10:47
